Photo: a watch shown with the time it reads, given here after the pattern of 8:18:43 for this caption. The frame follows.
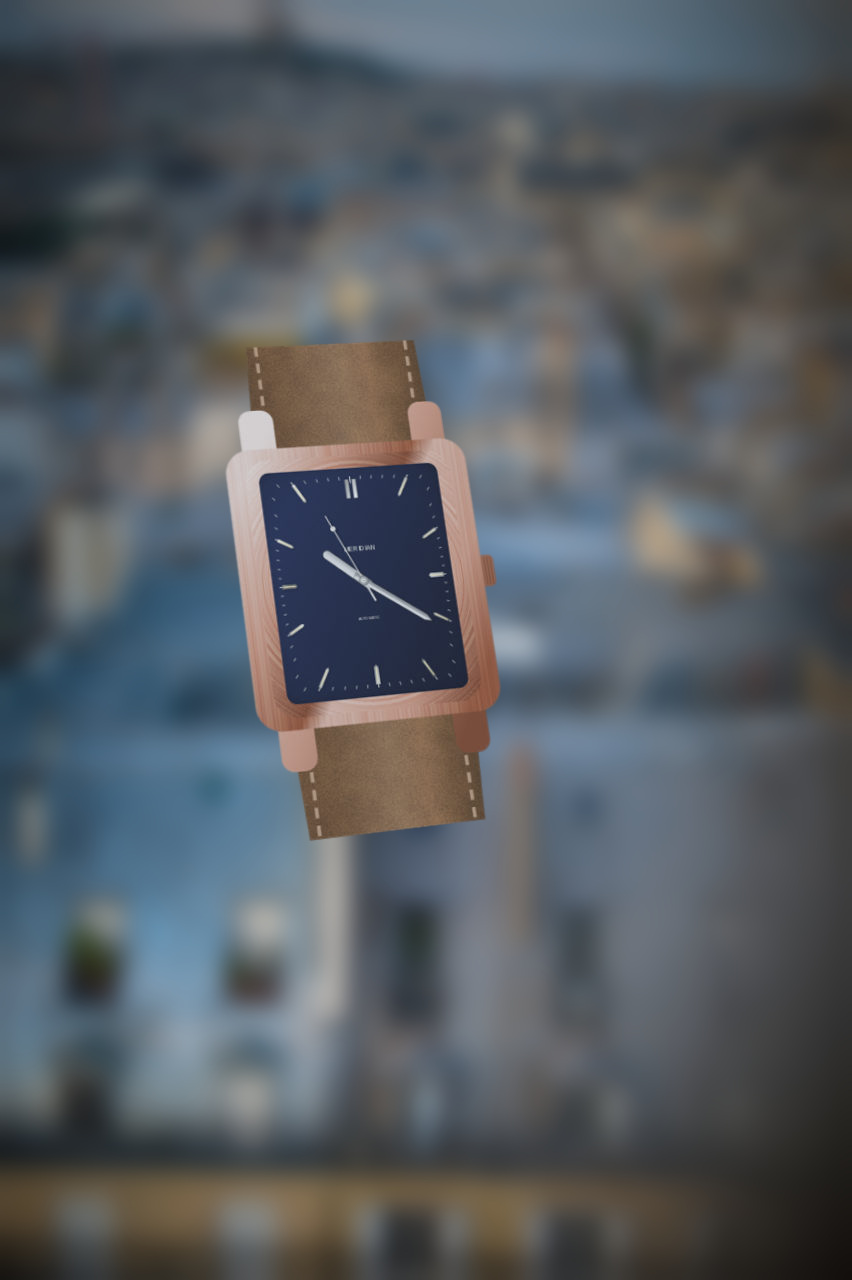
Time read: 10:20:56
